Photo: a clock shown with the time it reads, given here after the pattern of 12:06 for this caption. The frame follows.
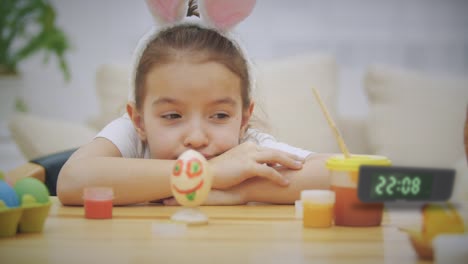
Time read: 22:08
